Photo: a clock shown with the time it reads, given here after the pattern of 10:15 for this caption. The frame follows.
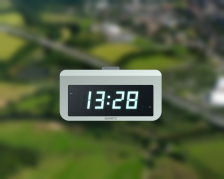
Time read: 13:28
